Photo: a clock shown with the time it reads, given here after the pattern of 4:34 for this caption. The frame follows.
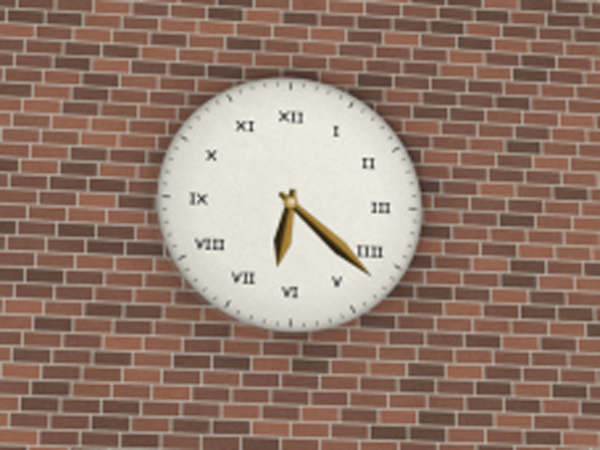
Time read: 6:22
